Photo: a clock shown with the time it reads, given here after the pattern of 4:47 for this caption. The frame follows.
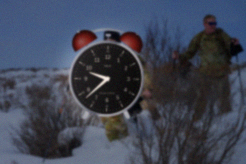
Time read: 9:38
